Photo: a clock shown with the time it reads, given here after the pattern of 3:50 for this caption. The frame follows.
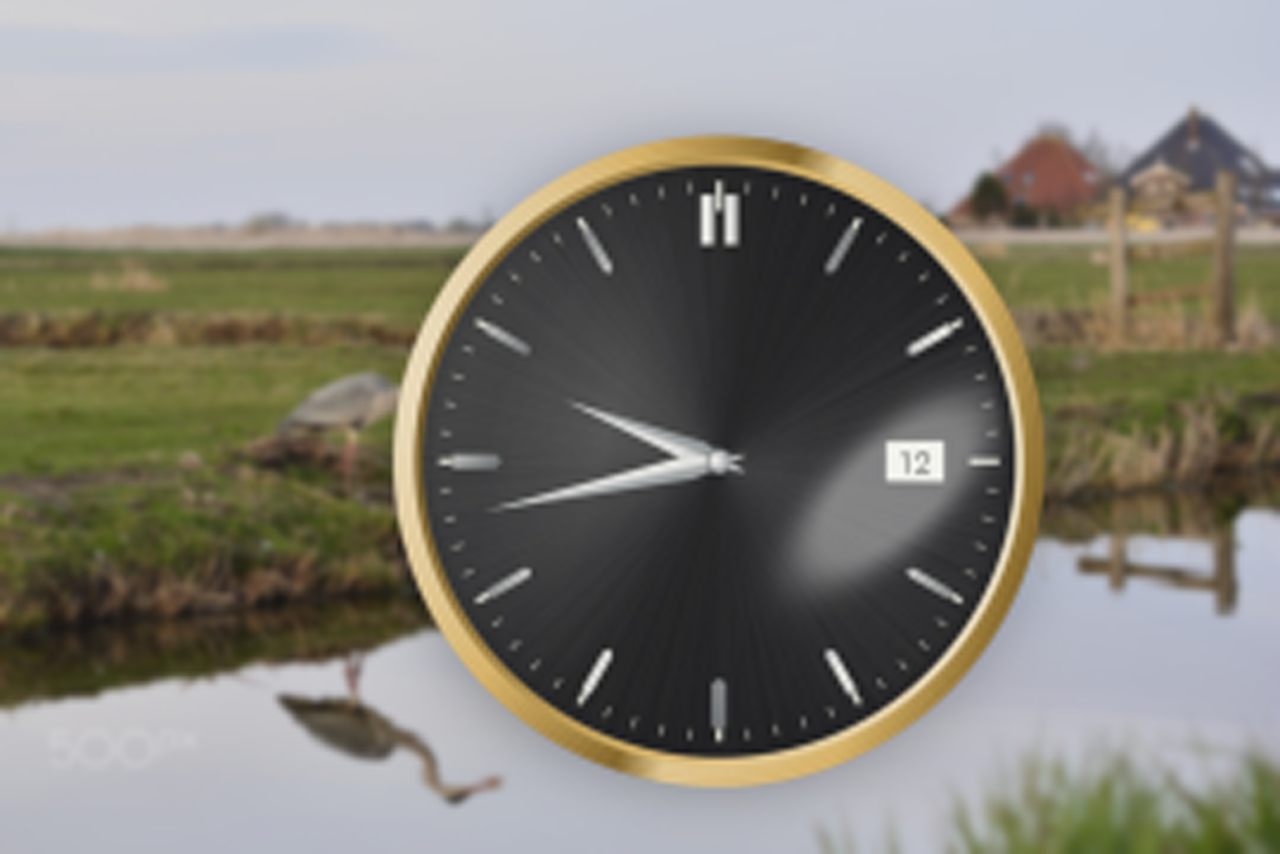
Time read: 9:43
